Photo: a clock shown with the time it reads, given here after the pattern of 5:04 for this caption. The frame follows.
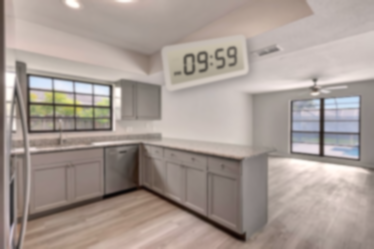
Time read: 9:59
